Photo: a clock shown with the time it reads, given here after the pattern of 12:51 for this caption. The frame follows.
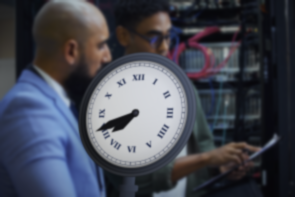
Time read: 7:41
